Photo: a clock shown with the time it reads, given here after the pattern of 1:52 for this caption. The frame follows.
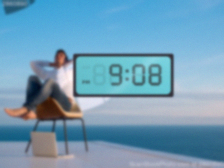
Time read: 9:08
